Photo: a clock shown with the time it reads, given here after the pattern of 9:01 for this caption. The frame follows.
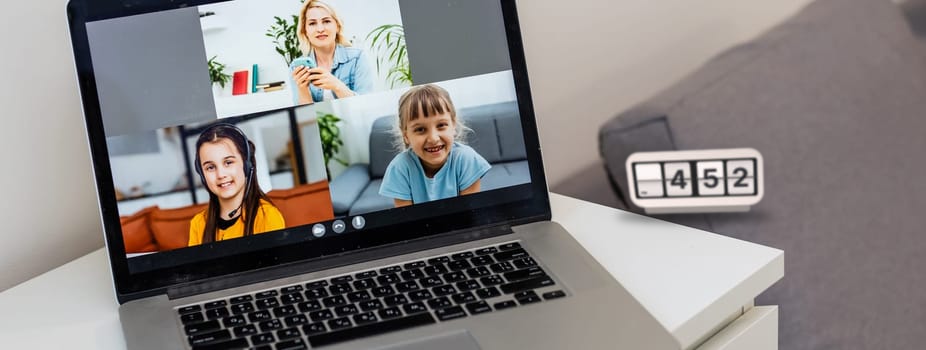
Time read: 4:52
